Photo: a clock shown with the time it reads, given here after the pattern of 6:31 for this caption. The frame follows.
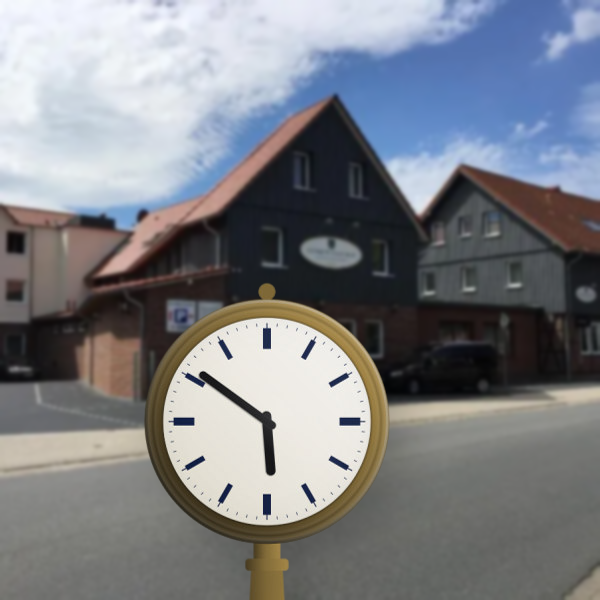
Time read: 5:51
